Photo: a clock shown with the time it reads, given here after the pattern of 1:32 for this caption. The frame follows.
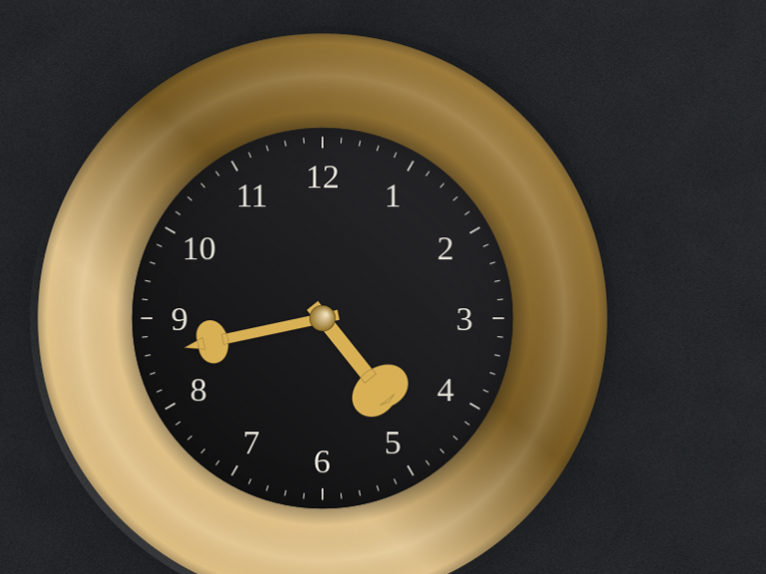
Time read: 4:43
